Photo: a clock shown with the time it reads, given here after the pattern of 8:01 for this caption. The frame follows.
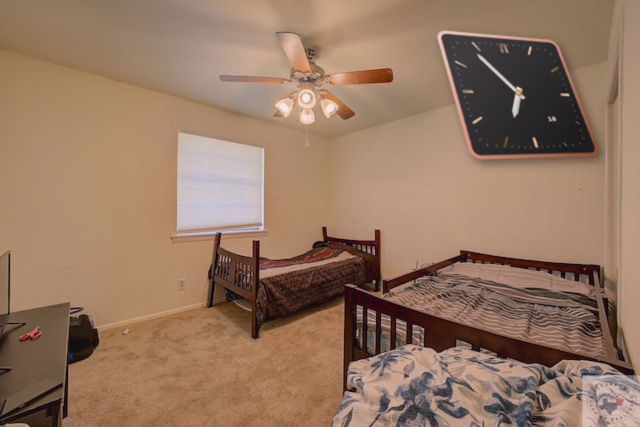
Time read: 6:54
